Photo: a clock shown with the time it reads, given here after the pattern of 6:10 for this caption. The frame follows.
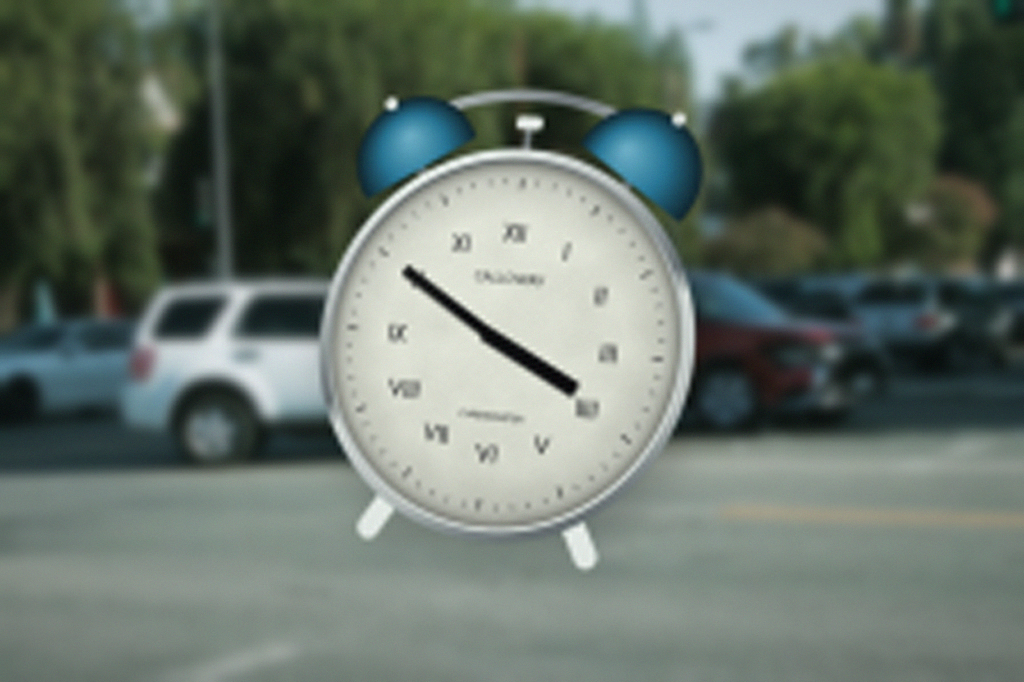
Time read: 3:50
